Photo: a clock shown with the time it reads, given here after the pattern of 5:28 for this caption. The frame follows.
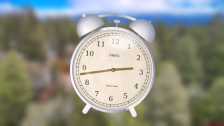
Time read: 2:43
